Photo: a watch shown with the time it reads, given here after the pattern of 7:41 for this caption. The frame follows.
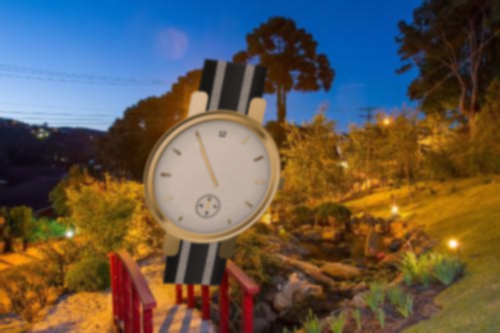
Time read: 10:55
